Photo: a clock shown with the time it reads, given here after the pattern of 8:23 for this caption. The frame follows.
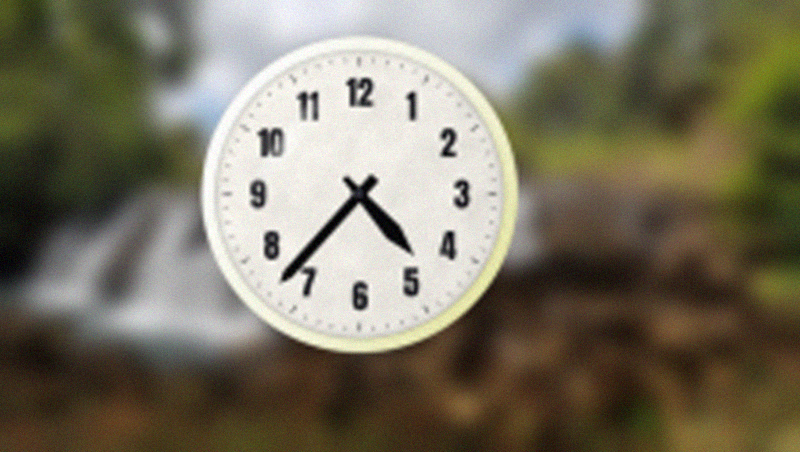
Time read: 4:37
